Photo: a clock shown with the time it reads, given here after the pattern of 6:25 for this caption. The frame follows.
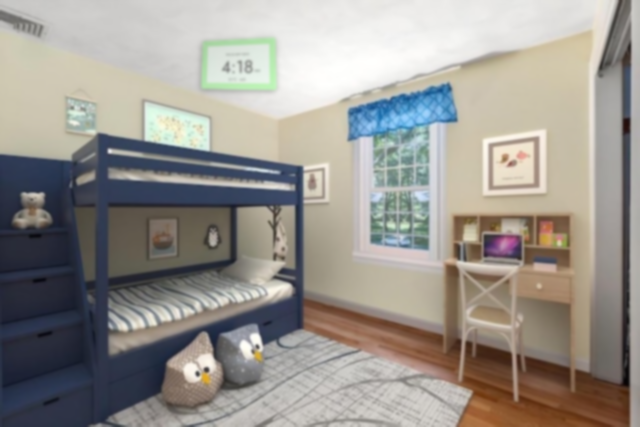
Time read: 4:18
